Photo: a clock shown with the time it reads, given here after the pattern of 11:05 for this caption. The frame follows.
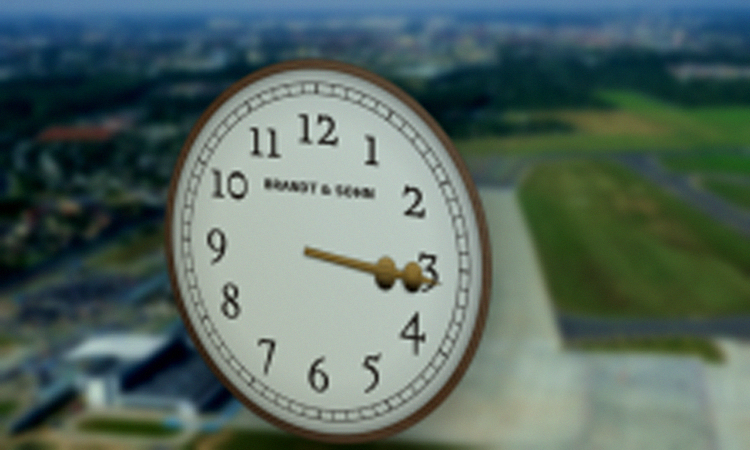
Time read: 3:16
